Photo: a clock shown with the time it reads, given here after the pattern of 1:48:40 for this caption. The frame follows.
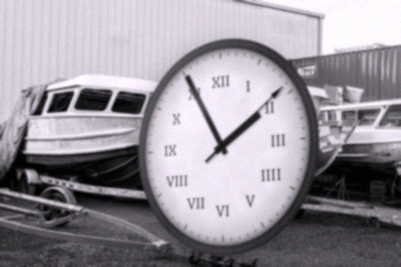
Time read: 1:55:09
